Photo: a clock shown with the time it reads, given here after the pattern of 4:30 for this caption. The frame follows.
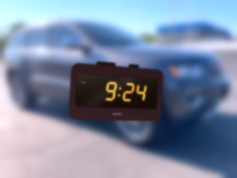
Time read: 9:24
